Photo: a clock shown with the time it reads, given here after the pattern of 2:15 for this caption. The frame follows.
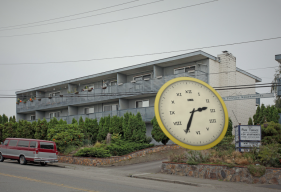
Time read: 2:35
